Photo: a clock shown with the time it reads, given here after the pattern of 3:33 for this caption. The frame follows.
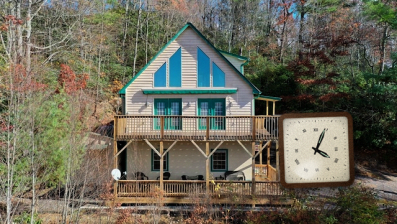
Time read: 4:04
